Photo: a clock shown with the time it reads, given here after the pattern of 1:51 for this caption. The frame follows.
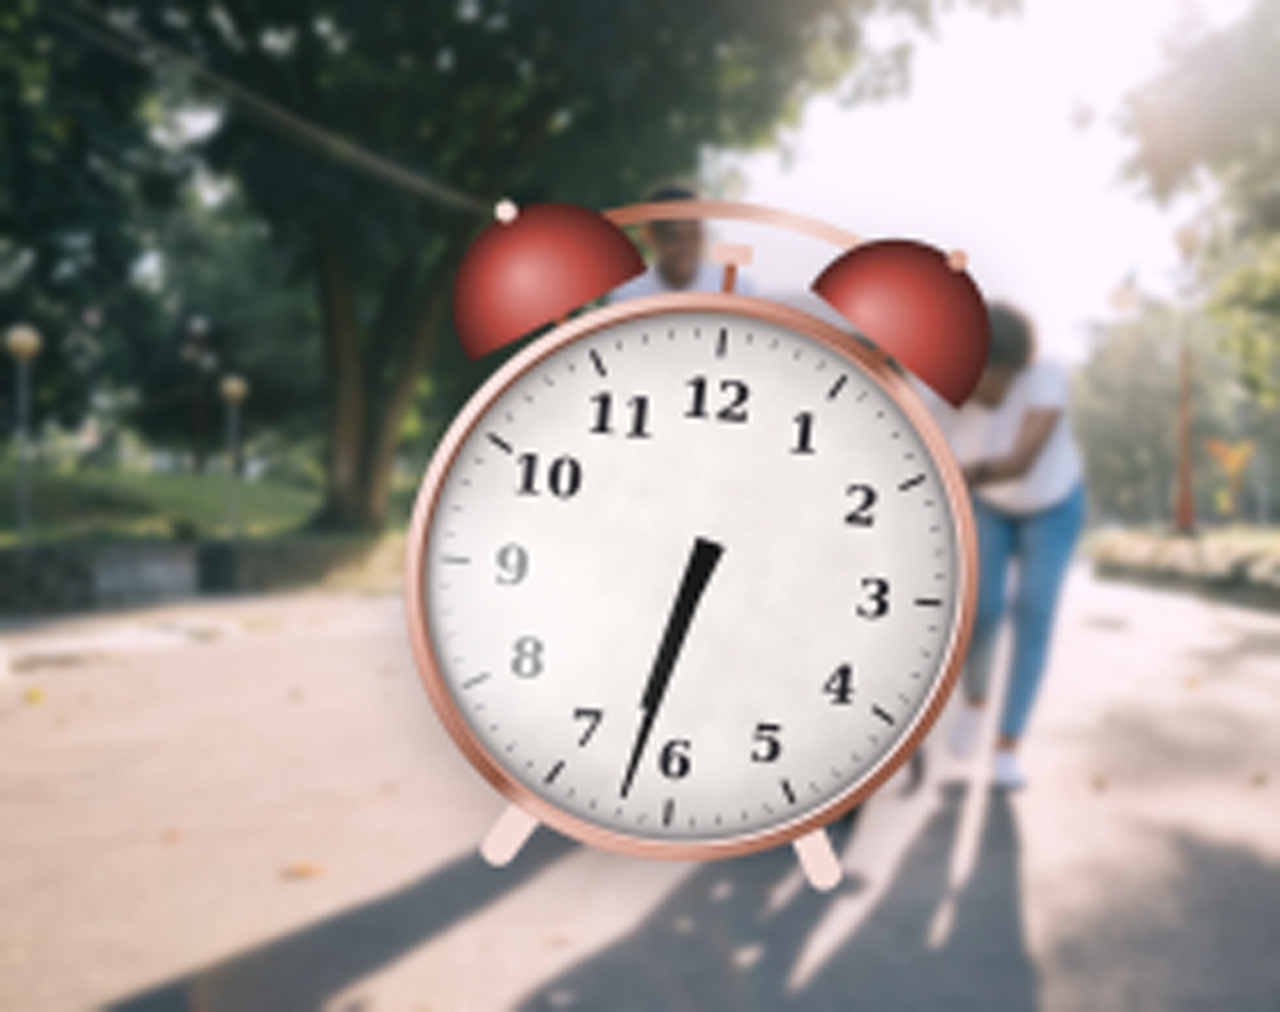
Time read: 6:32
